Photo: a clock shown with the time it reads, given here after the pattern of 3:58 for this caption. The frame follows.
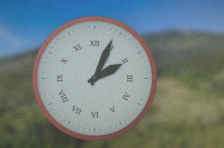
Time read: 2:04
